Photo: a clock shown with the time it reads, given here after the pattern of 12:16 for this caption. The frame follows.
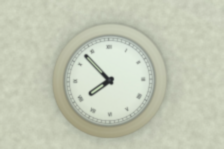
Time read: 7:53
